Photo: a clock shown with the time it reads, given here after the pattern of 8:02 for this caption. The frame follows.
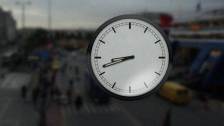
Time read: 8:42
